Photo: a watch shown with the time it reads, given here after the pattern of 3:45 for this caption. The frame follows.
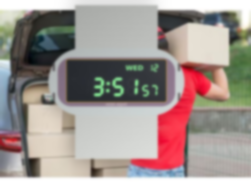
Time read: 3:51
